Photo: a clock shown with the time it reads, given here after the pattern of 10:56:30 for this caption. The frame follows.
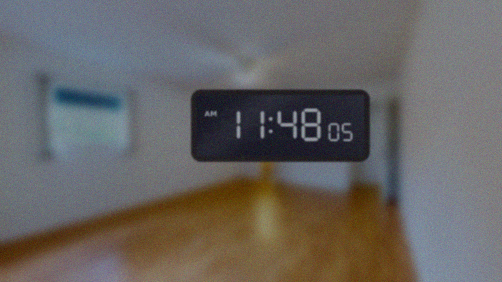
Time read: 11:48:05
